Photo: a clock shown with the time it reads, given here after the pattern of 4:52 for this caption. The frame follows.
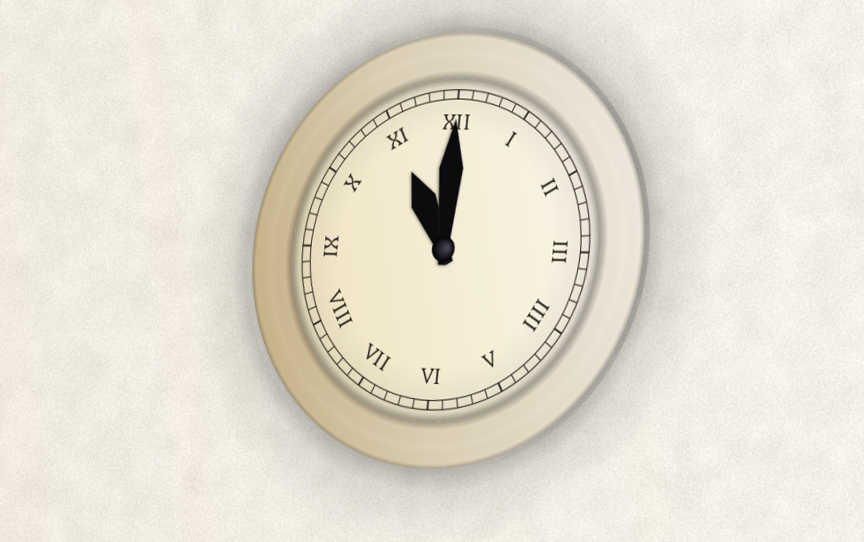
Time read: 11:00
